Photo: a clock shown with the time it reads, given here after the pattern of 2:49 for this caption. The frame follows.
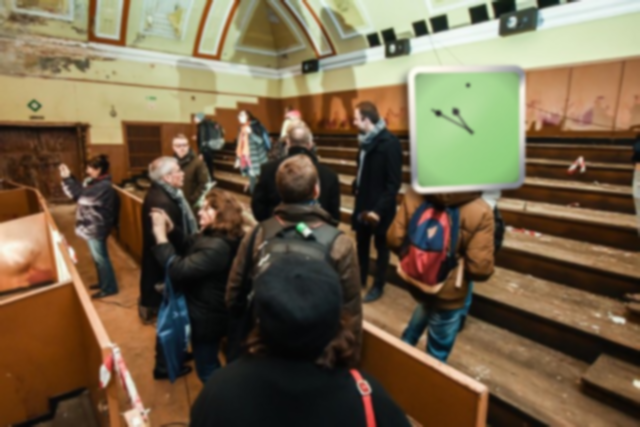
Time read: 10:50
